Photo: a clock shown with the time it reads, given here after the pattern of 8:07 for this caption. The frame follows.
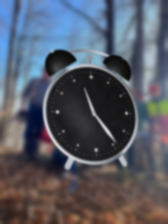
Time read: 11:24
